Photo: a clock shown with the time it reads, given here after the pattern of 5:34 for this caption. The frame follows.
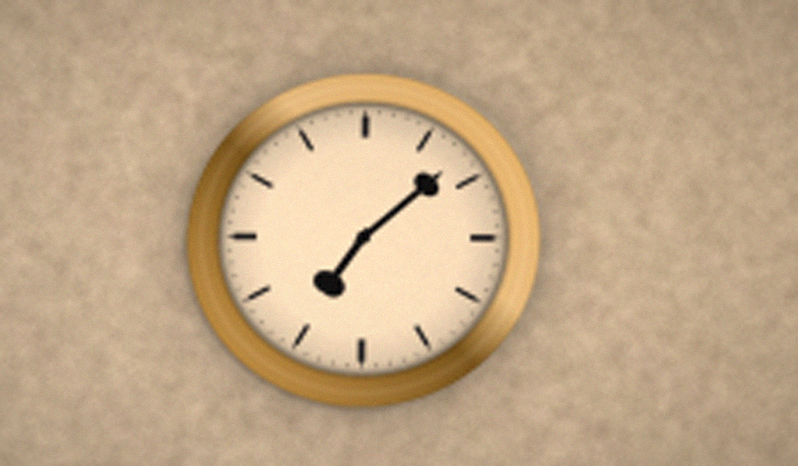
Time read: 7:08
